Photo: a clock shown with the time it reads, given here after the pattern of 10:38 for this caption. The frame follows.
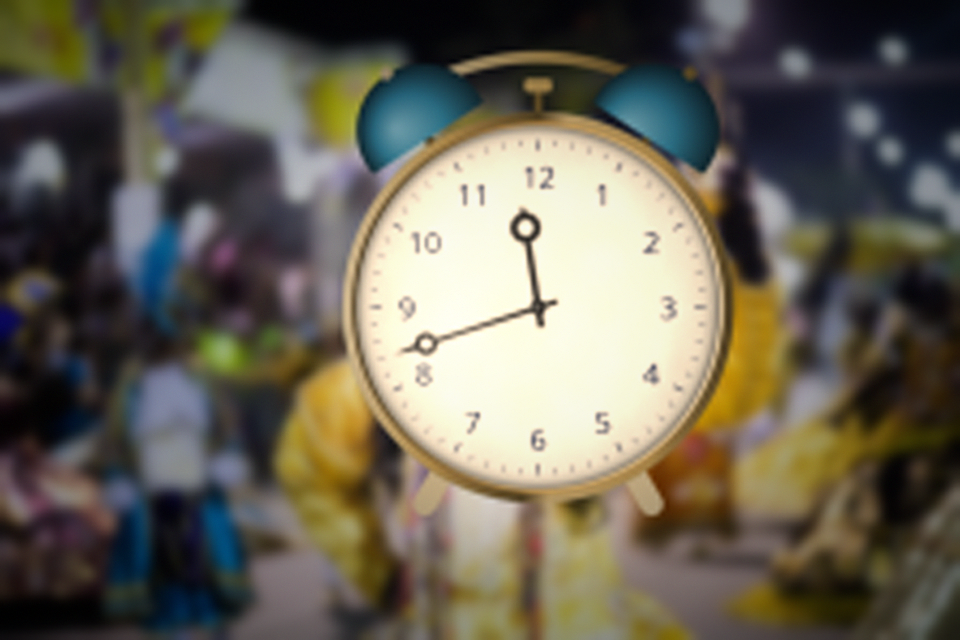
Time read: 11:42
